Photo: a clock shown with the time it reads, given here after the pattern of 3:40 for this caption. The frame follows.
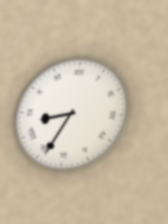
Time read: 8:34
